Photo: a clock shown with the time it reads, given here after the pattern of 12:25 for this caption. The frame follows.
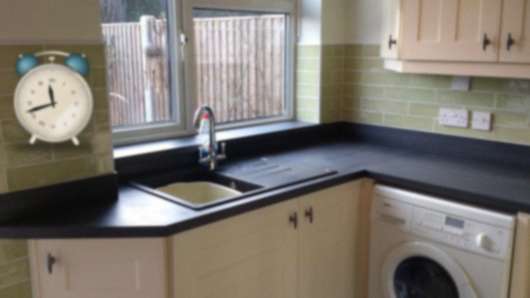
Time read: 11:42
